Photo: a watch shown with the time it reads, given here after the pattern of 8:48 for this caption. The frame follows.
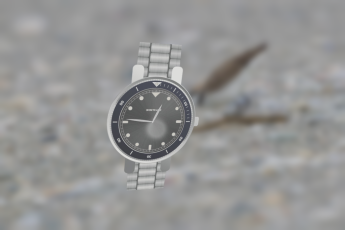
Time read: 12:46
